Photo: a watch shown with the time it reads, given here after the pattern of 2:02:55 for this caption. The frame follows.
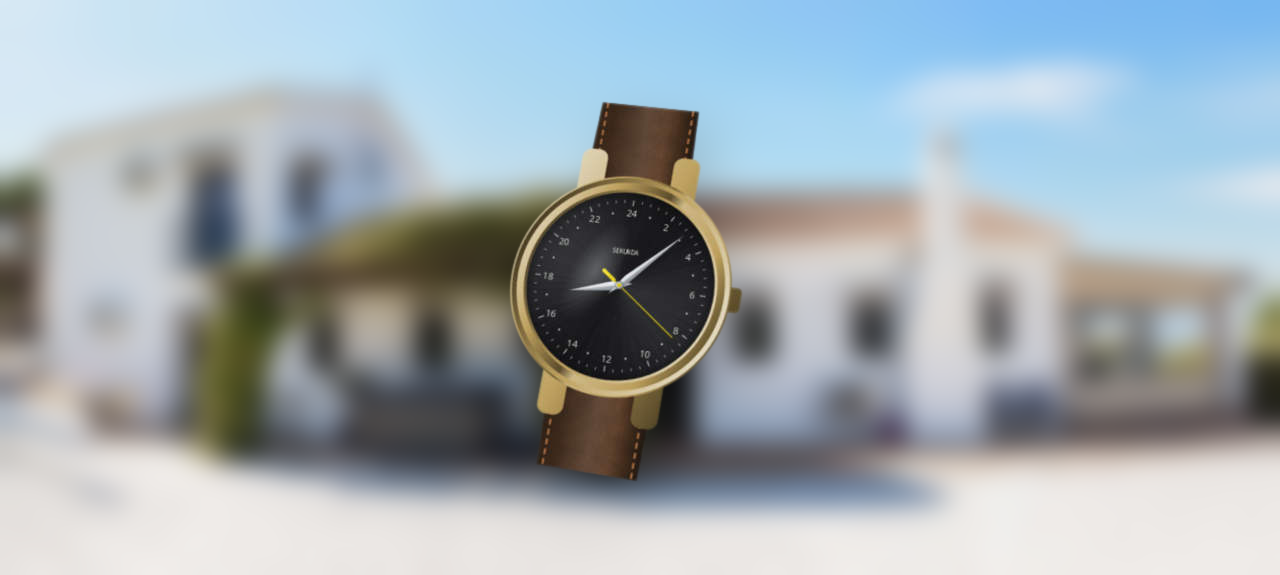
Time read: 17:07:21
